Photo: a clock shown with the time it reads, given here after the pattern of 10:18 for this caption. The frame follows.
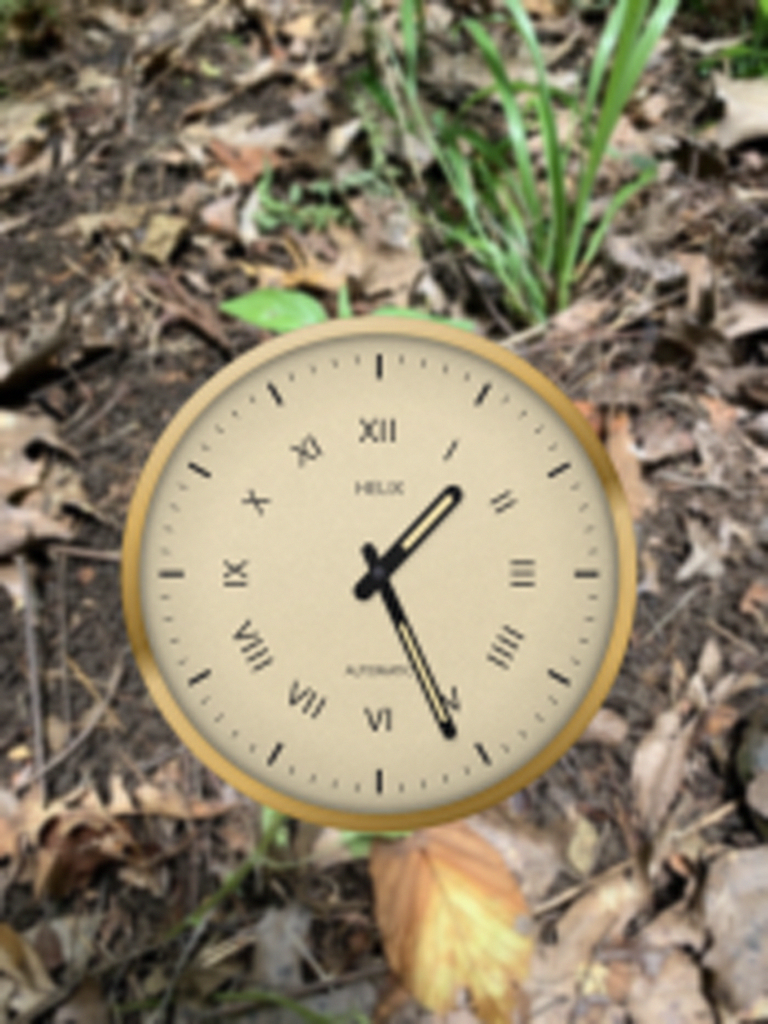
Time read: 1:26
